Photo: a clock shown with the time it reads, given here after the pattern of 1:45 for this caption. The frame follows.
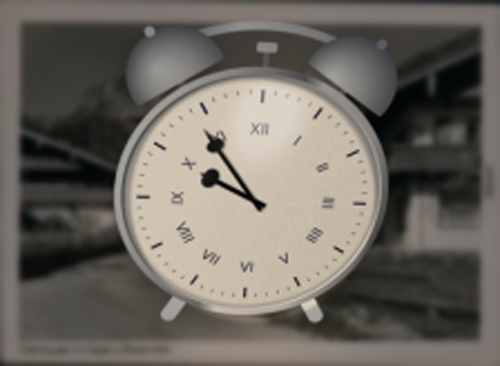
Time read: 9:54
